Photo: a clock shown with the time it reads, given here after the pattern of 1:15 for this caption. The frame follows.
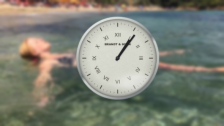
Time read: 1:06
